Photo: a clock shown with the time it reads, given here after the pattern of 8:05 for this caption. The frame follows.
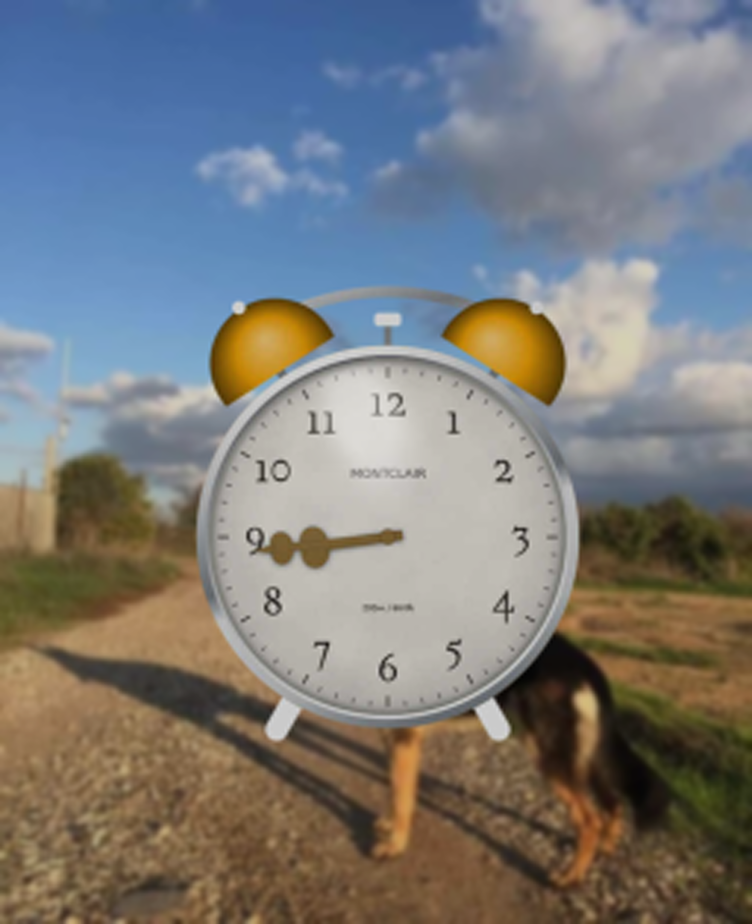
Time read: 8:44
